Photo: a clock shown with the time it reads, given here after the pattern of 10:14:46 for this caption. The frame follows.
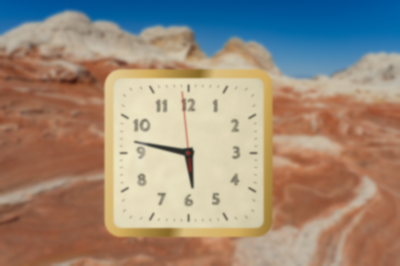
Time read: 5:46:59
